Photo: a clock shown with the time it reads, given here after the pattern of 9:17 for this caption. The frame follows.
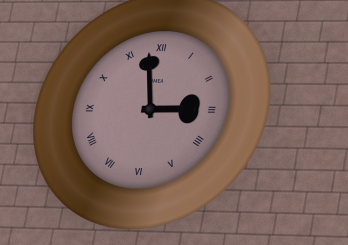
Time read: 2:58
